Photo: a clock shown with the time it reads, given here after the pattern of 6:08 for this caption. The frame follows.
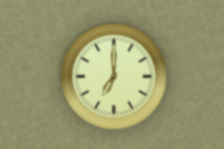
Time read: 7:00
